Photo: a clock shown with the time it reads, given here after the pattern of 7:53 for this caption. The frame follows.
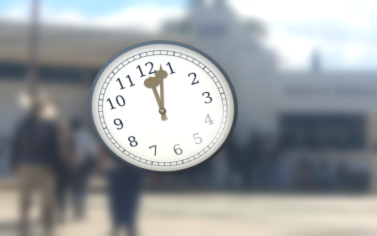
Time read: 12:03
